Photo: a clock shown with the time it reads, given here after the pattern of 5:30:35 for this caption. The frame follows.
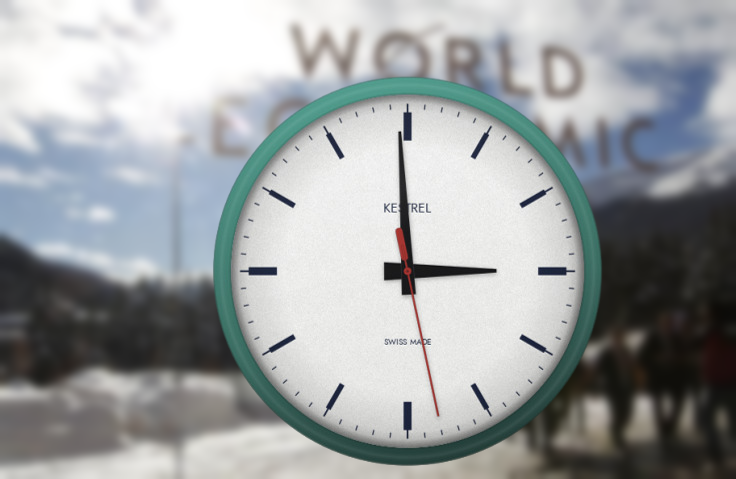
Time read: 2:59:28
